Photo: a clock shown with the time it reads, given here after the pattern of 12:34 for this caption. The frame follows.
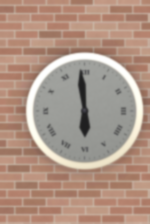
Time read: 5:59
